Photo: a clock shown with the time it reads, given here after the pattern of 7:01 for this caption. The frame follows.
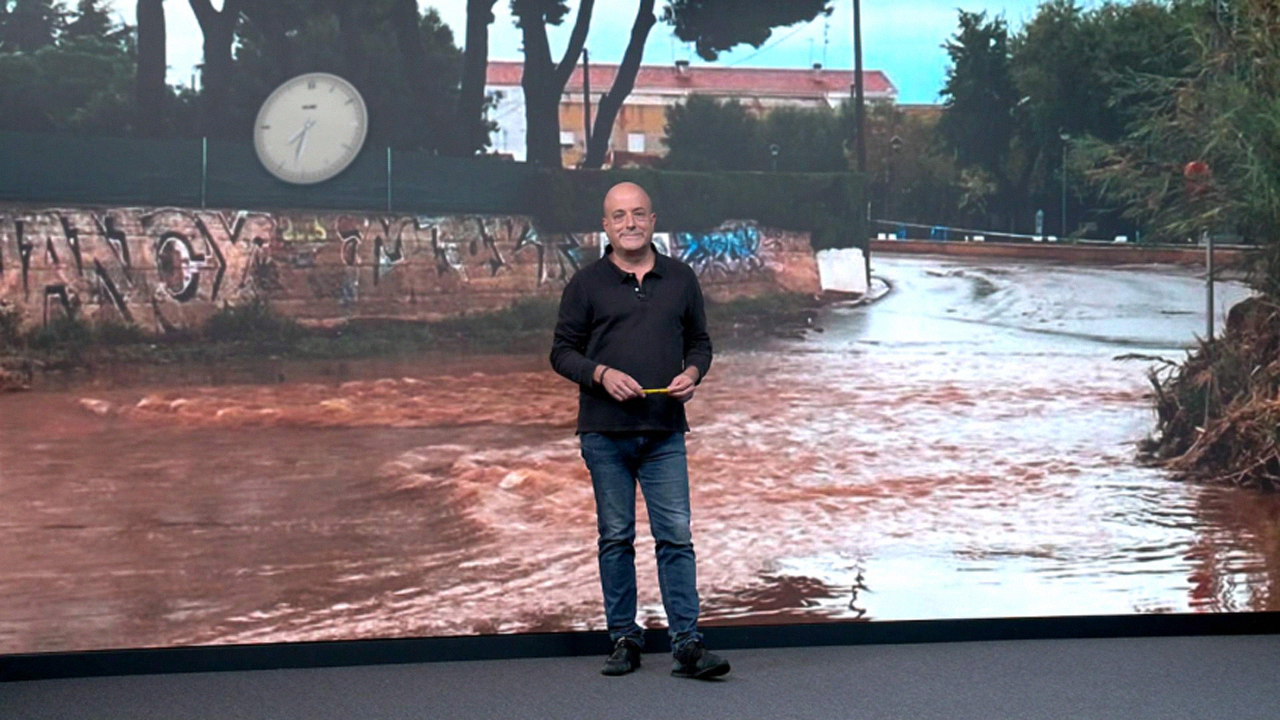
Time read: 7:32
